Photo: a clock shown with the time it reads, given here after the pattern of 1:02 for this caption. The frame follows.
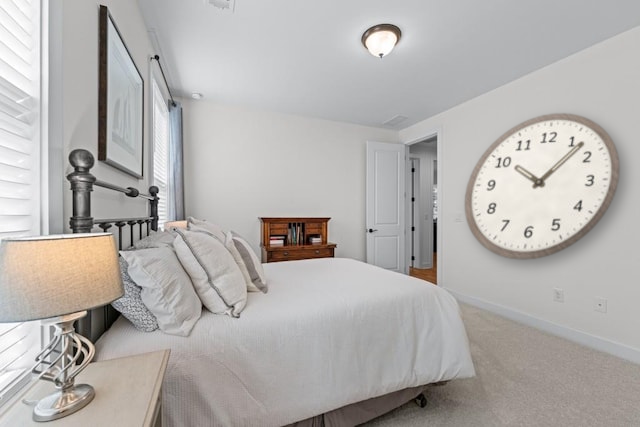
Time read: 10:07
